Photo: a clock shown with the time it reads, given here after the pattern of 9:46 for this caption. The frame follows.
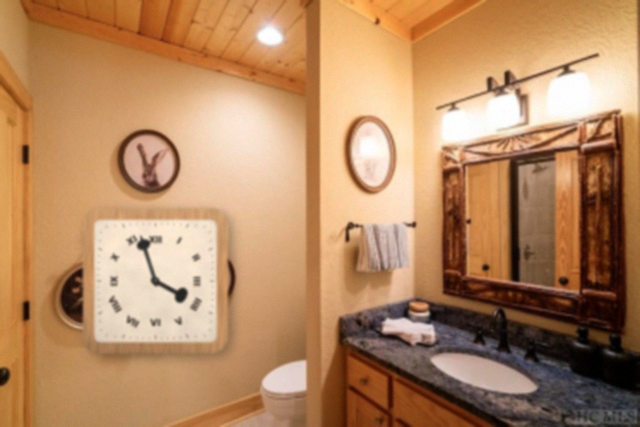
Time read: 3:57
